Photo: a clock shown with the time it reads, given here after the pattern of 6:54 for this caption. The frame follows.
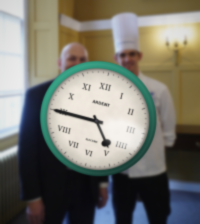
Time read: 4:45
